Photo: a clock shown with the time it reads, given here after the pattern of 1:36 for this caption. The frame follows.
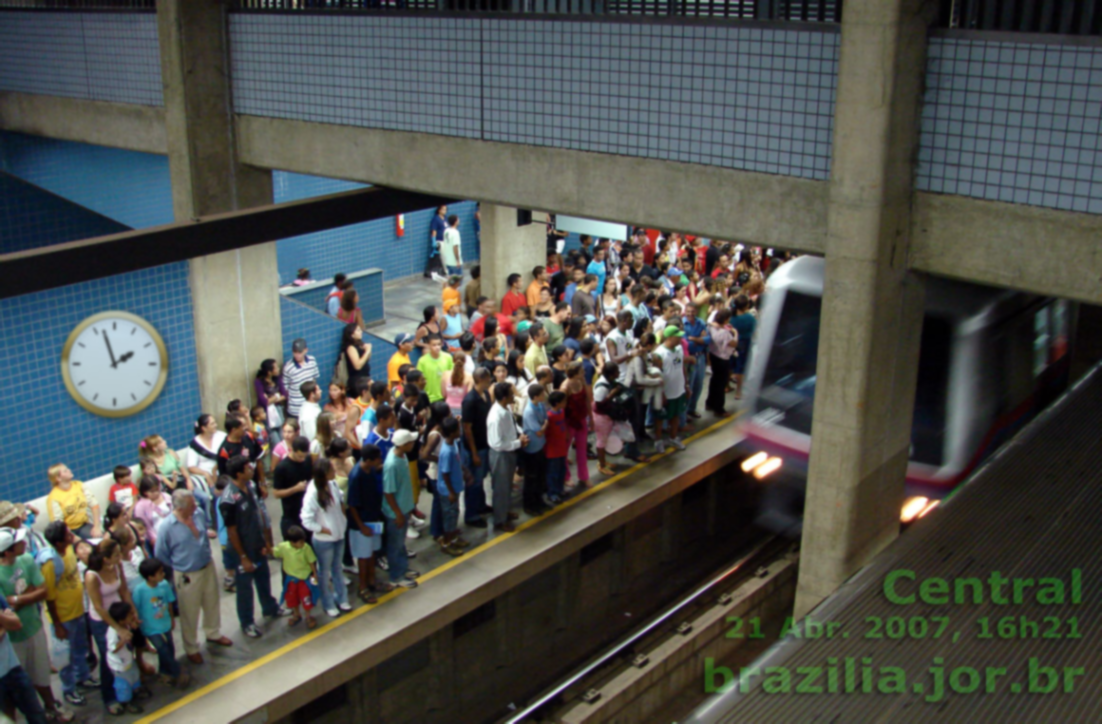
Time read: 1:57
